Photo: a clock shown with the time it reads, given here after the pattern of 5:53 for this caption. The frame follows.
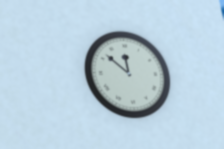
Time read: 11:52
